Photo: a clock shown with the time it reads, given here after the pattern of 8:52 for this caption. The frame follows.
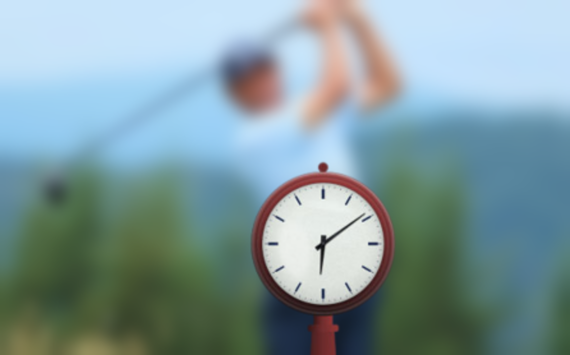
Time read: 6:09
